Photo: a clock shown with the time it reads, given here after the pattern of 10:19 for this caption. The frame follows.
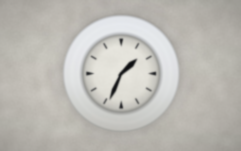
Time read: 1:34
